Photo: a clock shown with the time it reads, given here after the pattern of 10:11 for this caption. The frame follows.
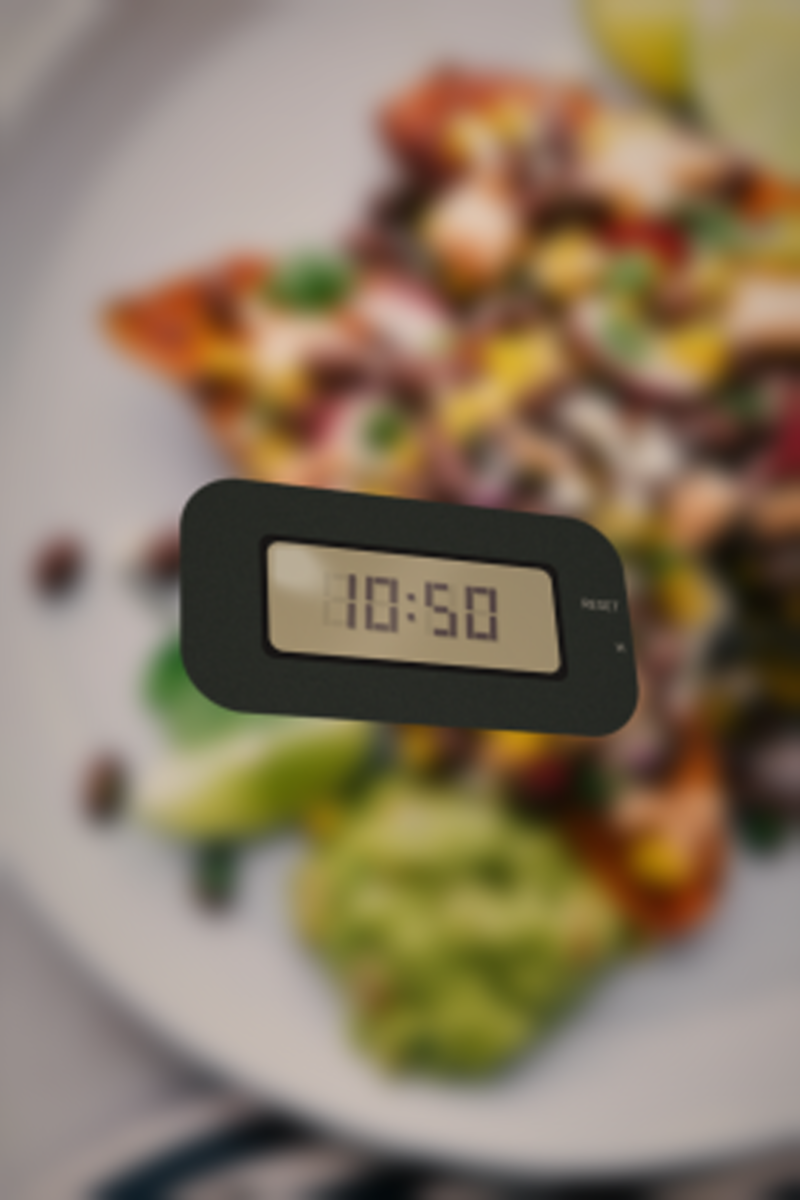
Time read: 10:50
